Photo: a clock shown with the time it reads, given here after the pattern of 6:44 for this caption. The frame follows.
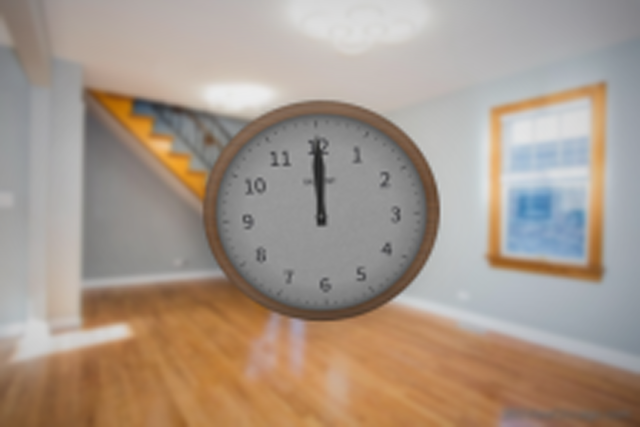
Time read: 12:00
